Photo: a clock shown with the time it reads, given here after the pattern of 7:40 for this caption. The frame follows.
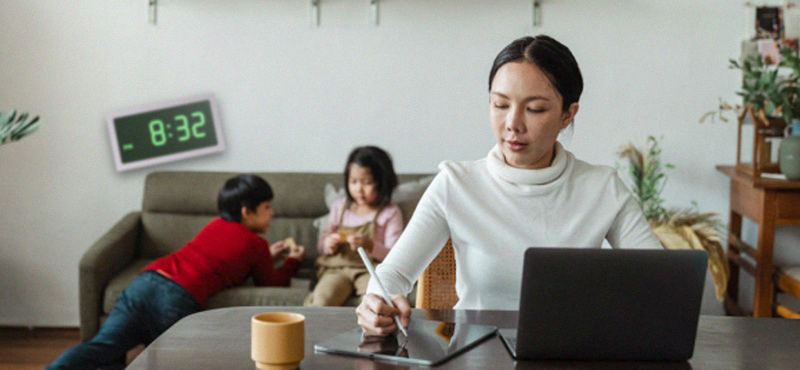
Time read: 8:32
